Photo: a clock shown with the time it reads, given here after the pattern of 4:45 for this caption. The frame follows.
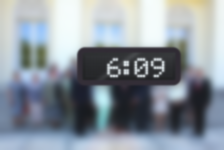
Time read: 6:09
